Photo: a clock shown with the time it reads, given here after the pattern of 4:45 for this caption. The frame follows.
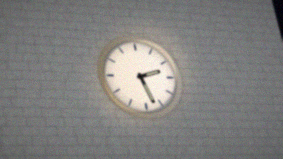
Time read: 2:27
